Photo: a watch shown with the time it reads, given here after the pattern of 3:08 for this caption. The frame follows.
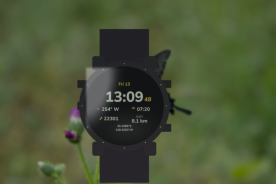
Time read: 13:09
